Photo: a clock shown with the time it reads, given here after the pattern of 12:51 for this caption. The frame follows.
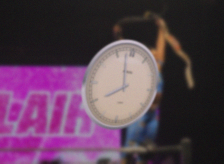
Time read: 7:58
